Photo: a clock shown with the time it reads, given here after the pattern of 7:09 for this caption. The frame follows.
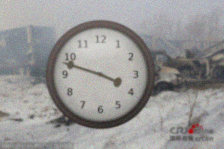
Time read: 3:48
